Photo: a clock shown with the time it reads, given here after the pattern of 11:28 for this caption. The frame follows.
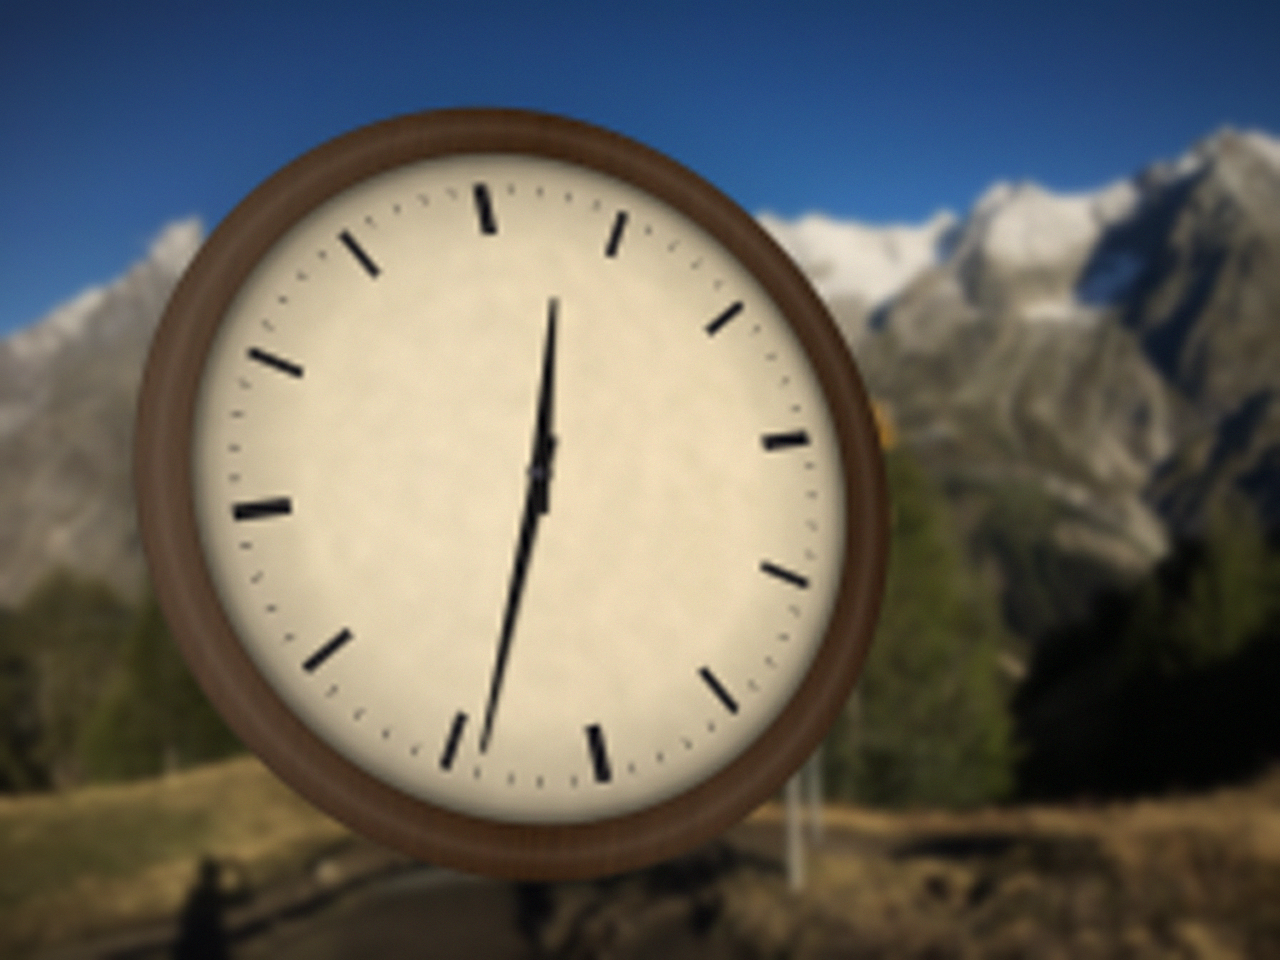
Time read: 12:34
